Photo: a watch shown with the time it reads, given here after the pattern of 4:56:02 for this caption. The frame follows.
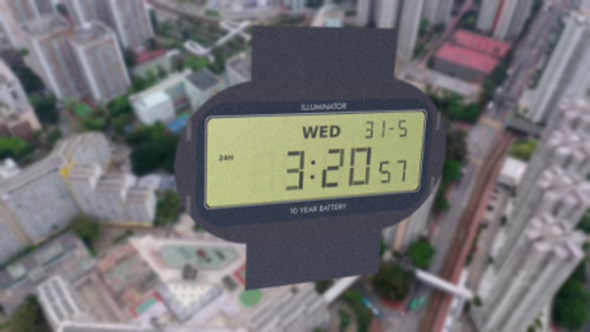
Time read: 3:20:57
